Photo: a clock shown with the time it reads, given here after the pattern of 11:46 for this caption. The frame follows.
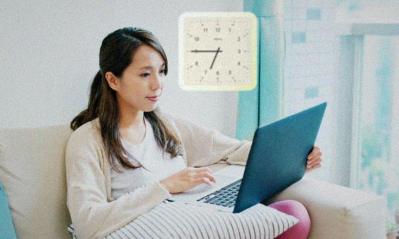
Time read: 6:45
